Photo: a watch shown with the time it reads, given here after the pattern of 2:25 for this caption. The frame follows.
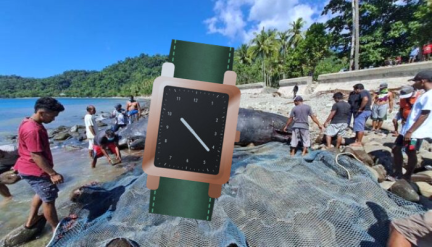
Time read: 10:22
